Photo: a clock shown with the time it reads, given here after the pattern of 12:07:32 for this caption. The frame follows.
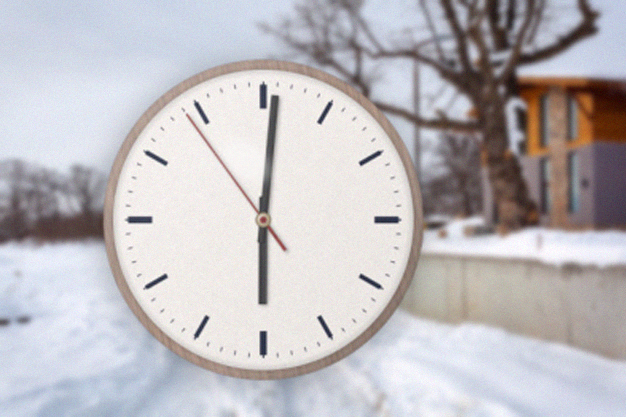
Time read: 6:00:54
